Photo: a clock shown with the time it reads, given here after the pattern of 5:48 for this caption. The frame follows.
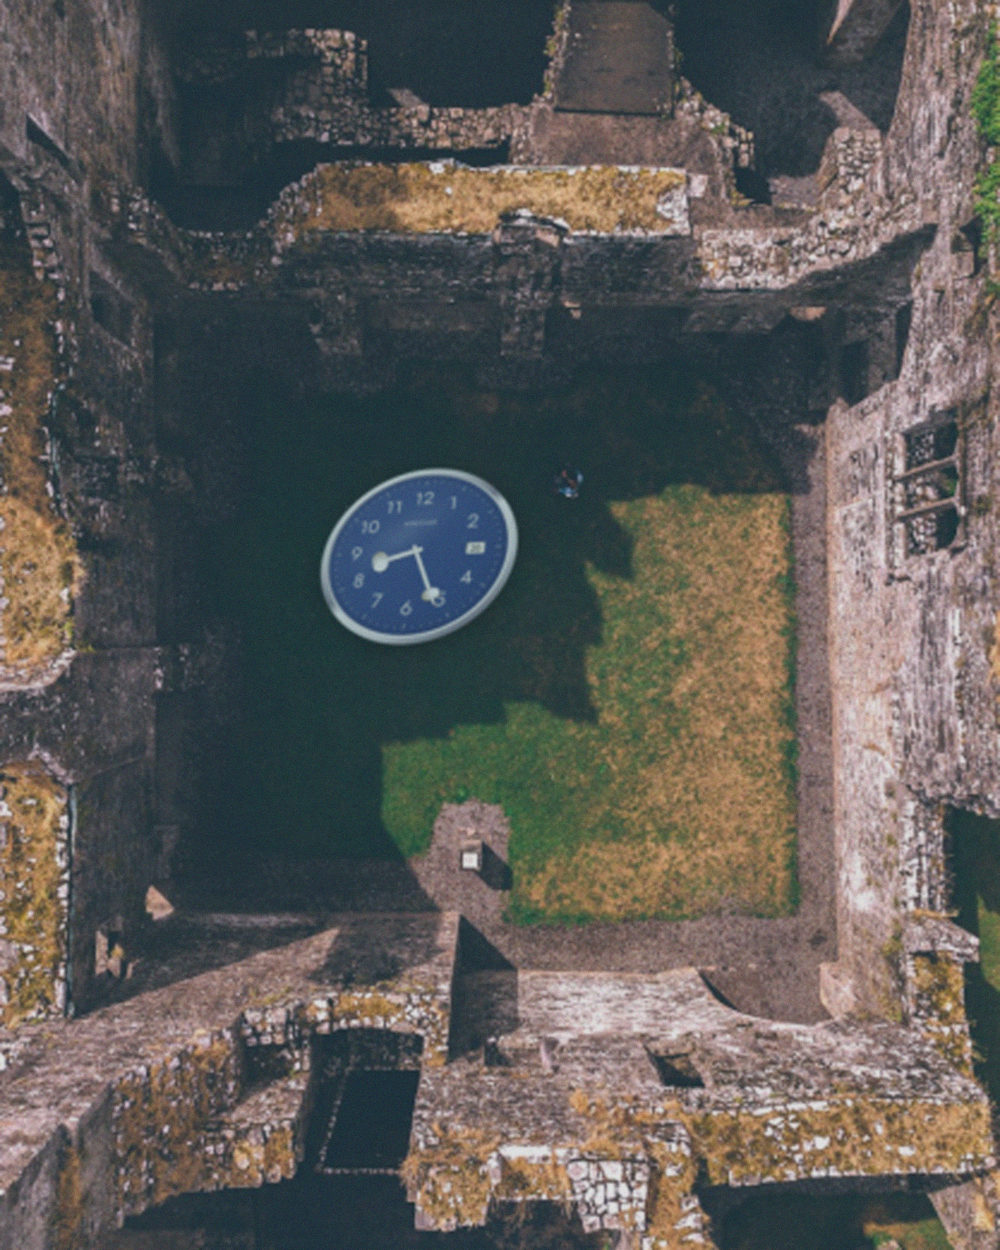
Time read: 8:26
